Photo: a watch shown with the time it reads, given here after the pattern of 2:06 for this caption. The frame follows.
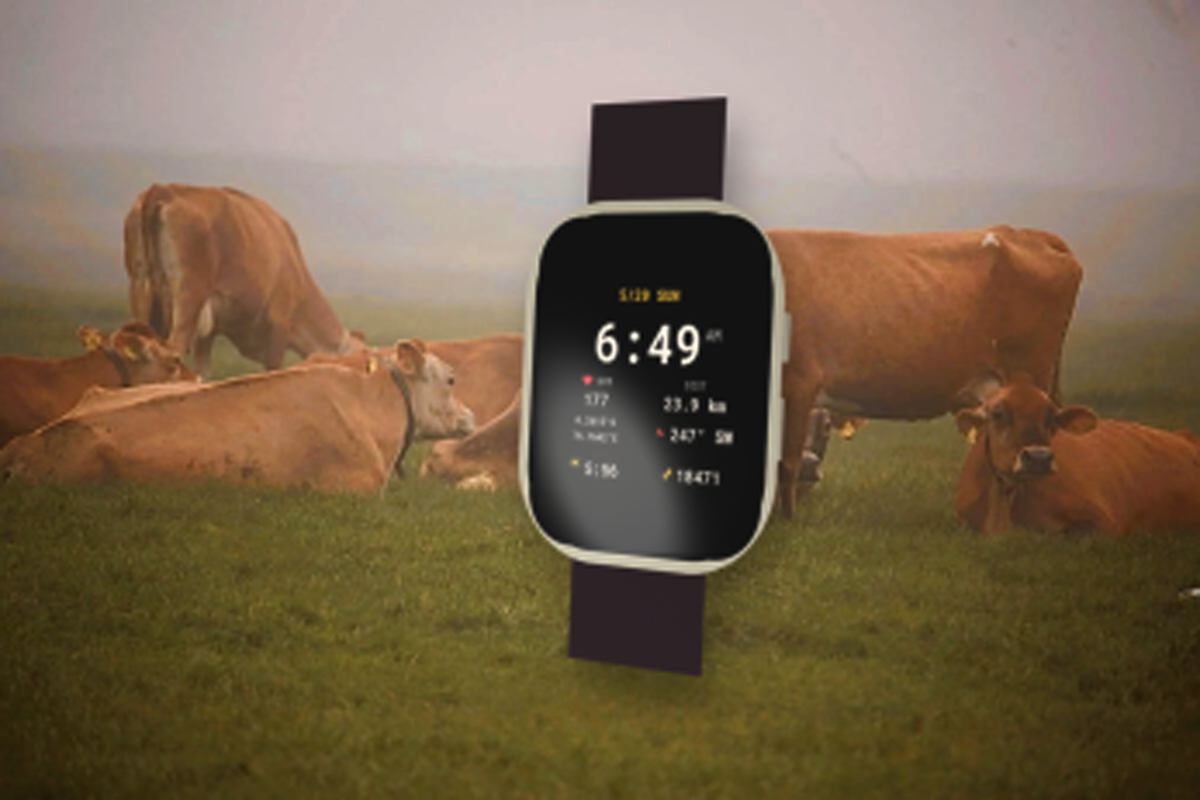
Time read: 6:49
